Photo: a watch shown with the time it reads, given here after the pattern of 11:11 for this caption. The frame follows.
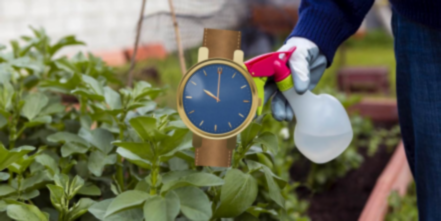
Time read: 10:00
